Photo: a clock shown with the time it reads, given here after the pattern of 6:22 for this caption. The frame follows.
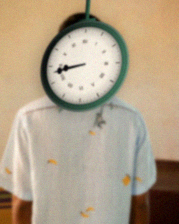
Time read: 8:43
